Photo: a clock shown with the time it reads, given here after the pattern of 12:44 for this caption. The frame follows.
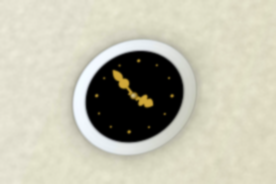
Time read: 3:53
